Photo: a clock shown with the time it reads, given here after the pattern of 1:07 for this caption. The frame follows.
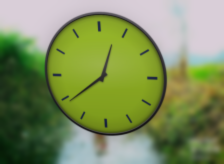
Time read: 12:39
